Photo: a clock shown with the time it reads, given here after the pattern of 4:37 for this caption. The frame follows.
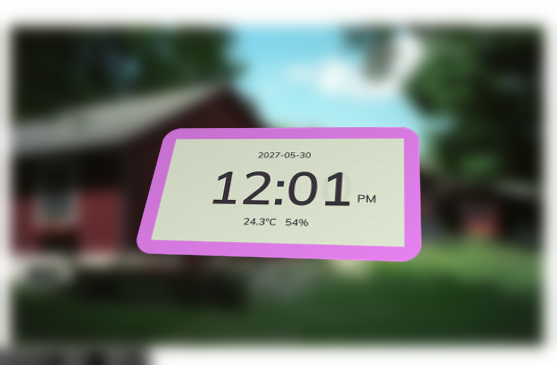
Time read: 12:01
